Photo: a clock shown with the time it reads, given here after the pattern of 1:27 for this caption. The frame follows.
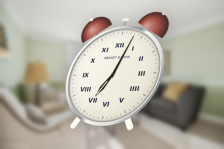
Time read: 7:03
